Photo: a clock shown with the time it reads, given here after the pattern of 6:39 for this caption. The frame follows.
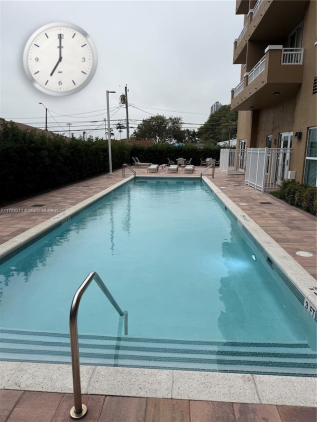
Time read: 7:00
